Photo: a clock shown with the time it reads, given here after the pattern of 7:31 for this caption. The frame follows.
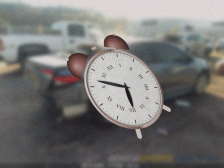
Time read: 6:52
